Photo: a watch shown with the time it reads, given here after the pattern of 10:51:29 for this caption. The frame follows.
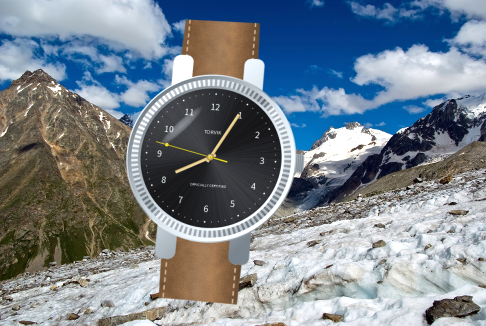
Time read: 8:04:47
